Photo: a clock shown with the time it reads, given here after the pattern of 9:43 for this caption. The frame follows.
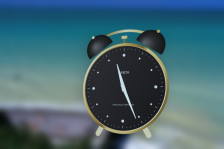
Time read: 11:26
